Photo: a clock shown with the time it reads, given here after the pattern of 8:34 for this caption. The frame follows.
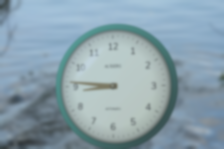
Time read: 8:46
